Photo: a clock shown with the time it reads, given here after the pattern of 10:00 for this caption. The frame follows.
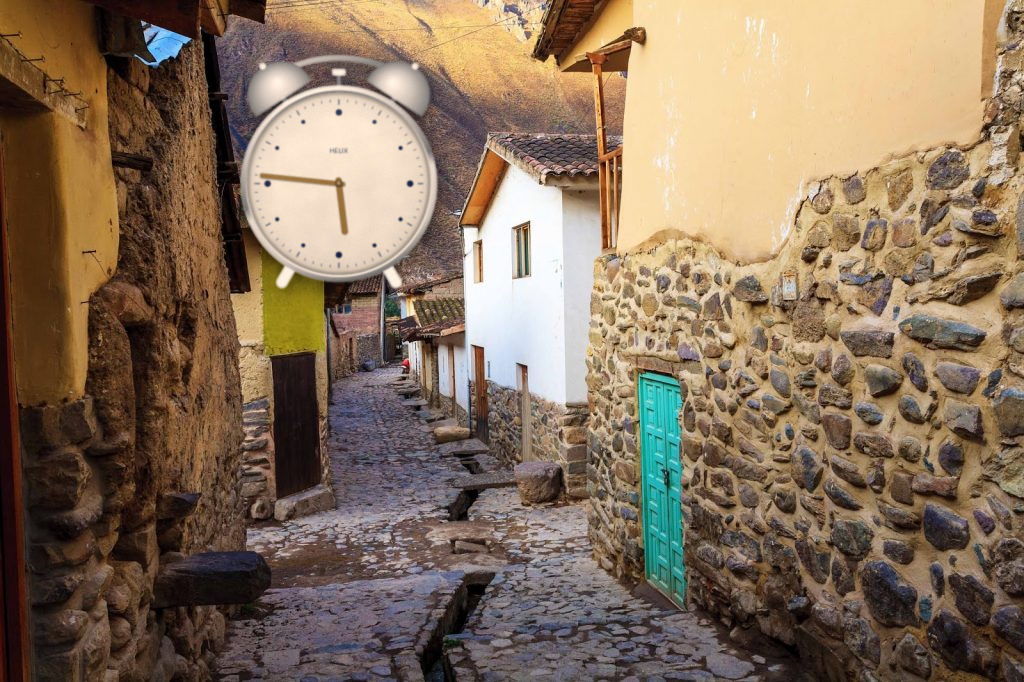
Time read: 5:46
